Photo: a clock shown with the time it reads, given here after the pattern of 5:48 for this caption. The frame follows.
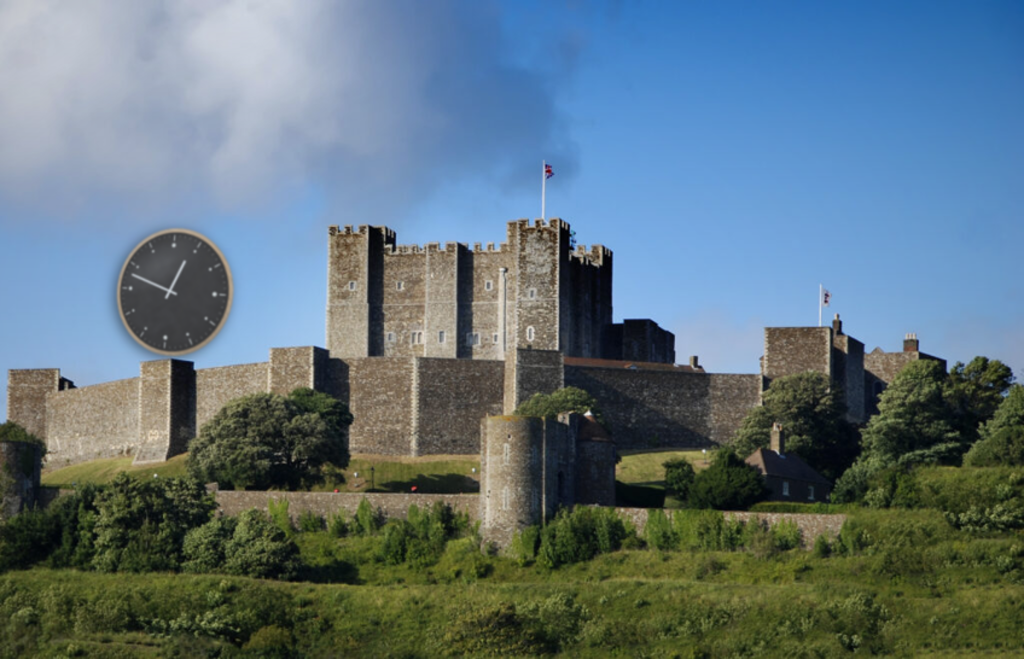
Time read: 12:48
